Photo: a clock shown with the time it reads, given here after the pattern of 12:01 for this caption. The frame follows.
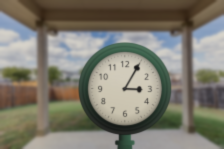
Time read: 3:05
